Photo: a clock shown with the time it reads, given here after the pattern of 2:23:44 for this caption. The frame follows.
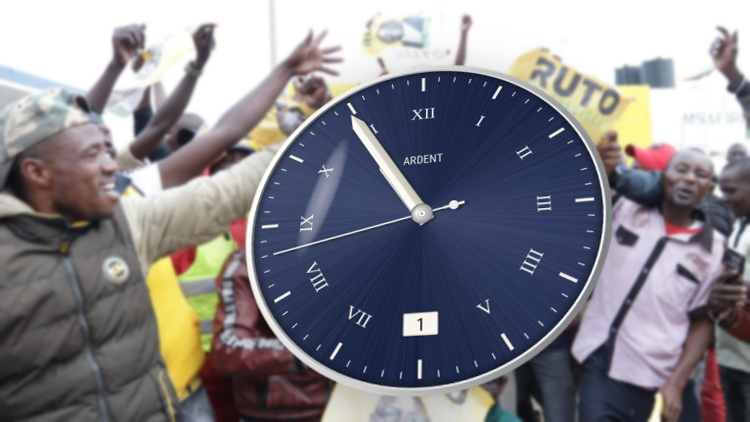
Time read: 10:54:43
